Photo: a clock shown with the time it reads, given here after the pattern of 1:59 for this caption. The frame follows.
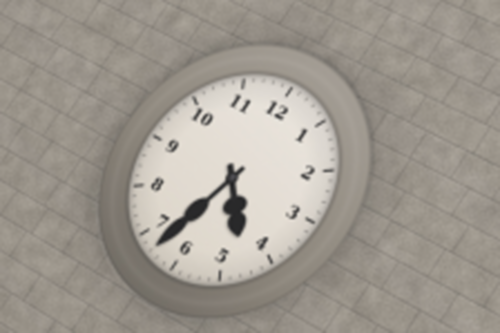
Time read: 4:33
